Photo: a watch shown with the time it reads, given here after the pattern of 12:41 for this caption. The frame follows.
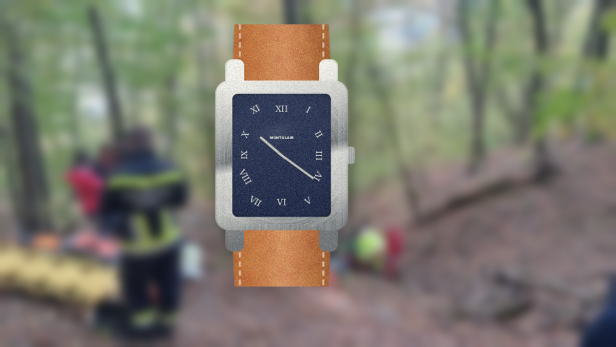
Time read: 10:21
